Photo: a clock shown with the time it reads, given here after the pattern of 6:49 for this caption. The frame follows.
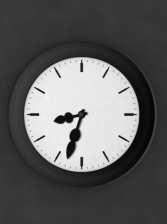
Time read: 8:33
